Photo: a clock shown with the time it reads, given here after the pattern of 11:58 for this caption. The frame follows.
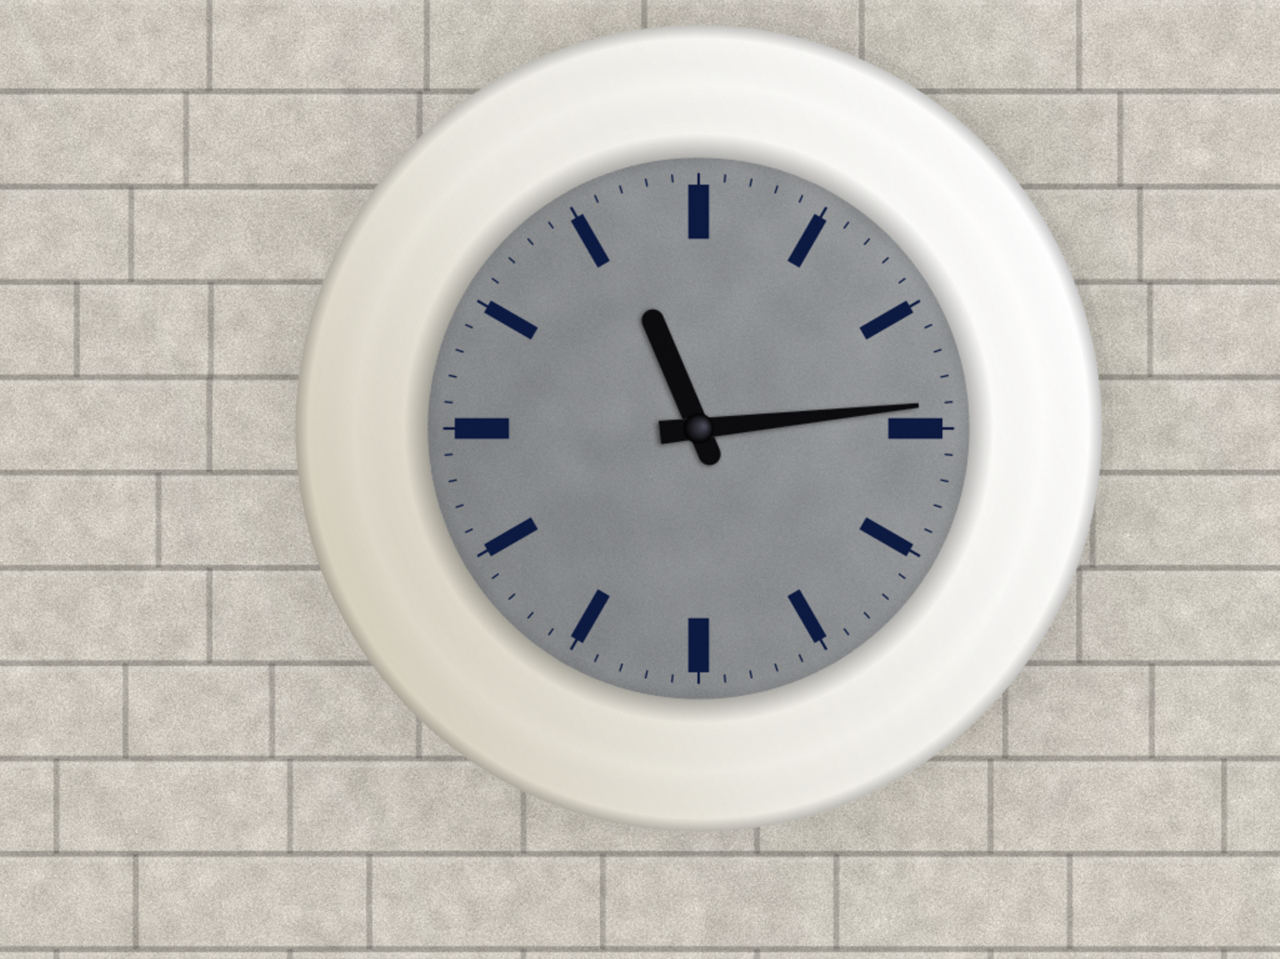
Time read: 11:14
